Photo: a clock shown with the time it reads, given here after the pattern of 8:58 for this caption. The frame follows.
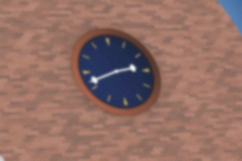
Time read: 2:42
